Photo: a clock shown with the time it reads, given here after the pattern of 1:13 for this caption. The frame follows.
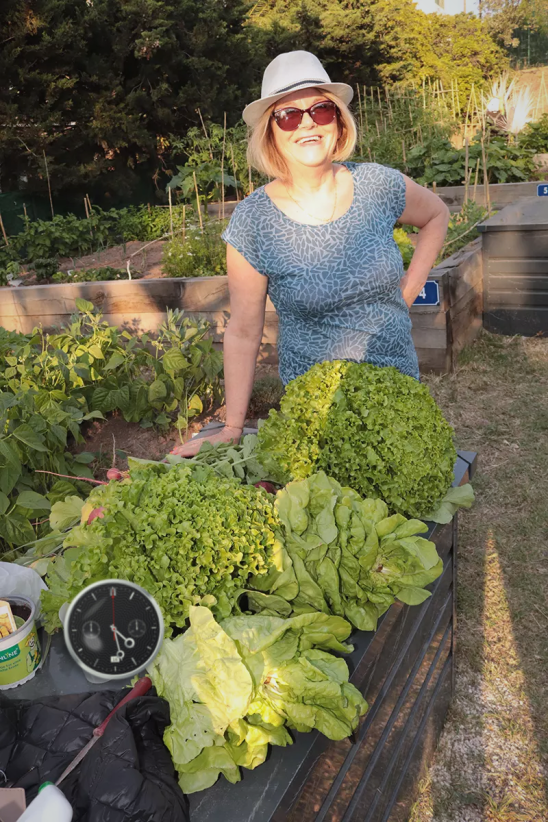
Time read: 4:28
